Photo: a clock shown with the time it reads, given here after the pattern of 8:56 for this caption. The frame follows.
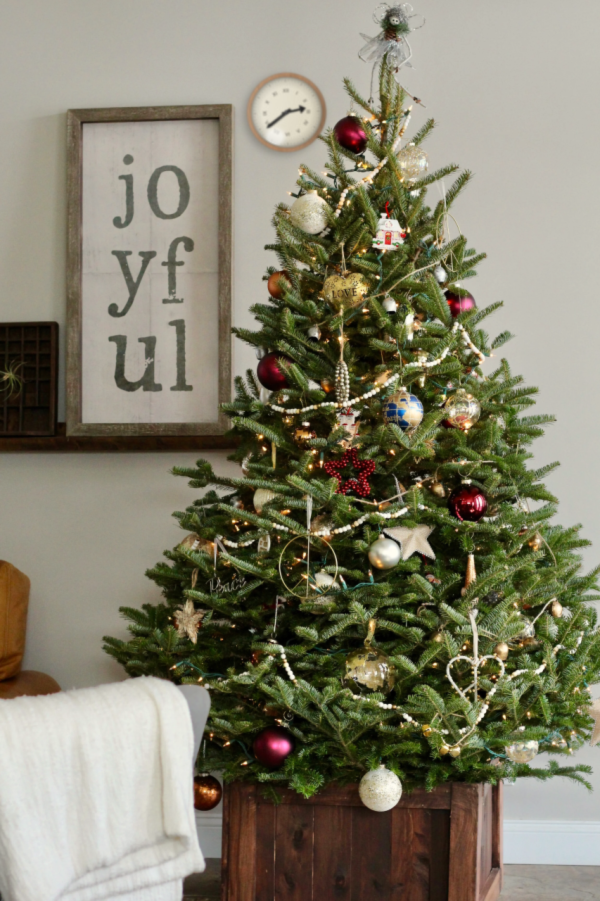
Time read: 2:39
